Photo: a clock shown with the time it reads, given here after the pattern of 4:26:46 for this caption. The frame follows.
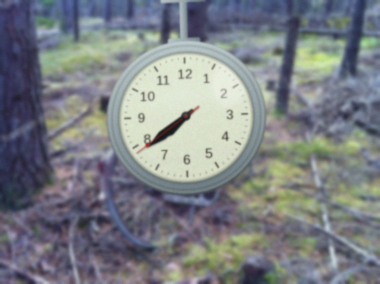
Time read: 7:38:39
